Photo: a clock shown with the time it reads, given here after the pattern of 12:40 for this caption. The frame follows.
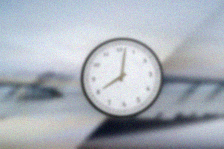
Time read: 8:02
